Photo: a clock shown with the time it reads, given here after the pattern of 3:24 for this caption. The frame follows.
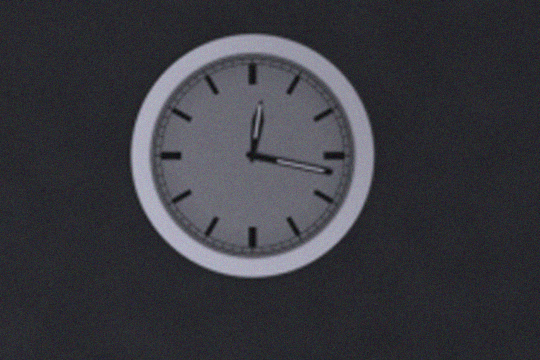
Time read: 12:17
